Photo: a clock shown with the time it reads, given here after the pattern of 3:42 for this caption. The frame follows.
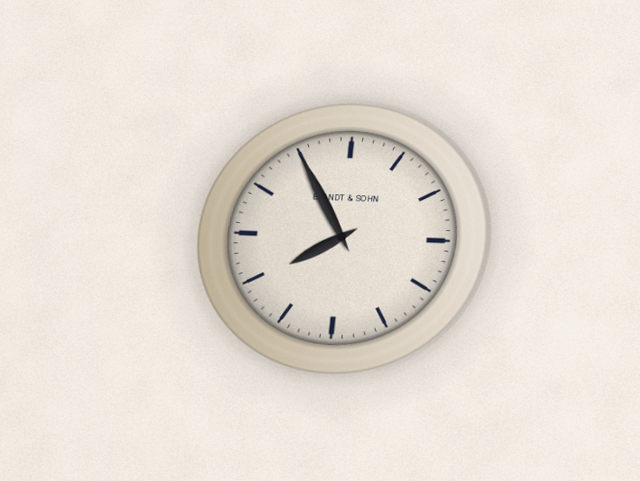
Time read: 7:55
